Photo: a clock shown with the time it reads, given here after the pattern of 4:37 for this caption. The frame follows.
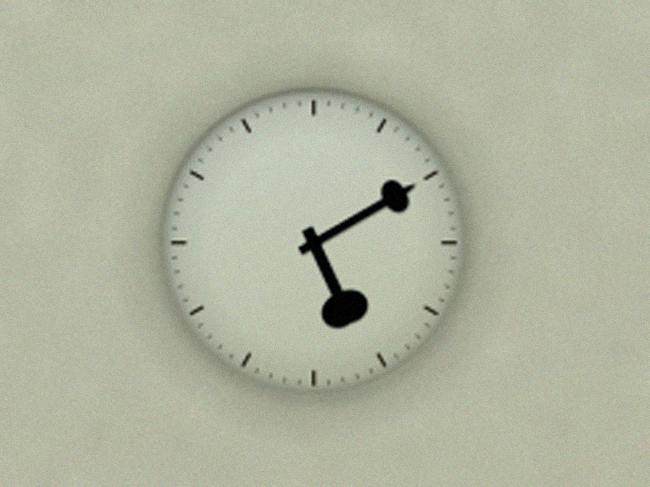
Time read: 5:10
